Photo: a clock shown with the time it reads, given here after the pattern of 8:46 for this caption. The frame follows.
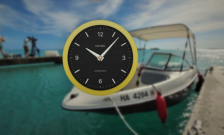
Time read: 10:07
